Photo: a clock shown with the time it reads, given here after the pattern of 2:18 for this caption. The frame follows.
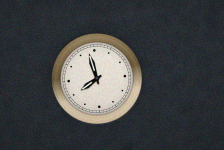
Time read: 7:58
